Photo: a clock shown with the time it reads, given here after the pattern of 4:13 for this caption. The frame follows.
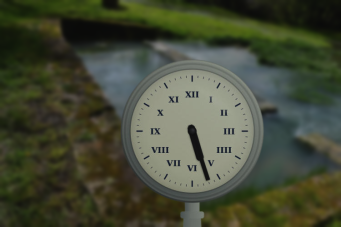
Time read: 5:27
